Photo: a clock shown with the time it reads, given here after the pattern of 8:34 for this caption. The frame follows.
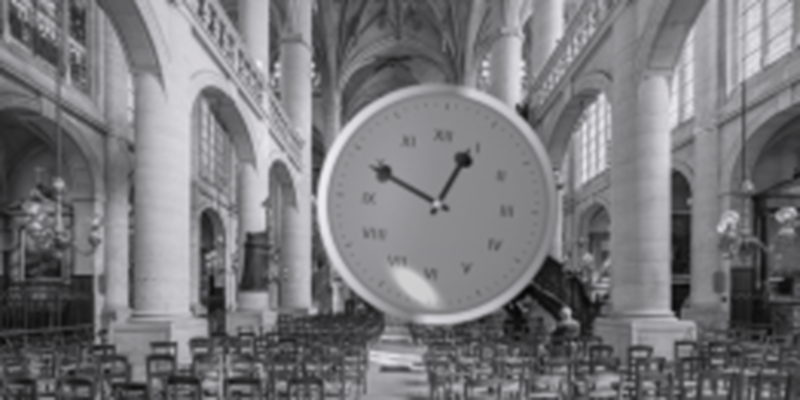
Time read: 12:49
